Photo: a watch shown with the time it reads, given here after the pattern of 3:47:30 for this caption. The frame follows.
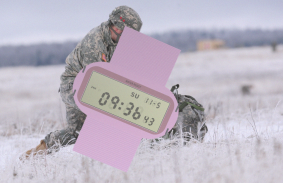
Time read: 9:36:43
